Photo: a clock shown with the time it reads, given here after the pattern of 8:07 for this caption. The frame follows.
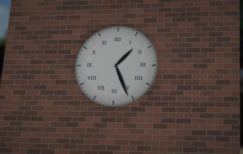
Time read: 1:26
